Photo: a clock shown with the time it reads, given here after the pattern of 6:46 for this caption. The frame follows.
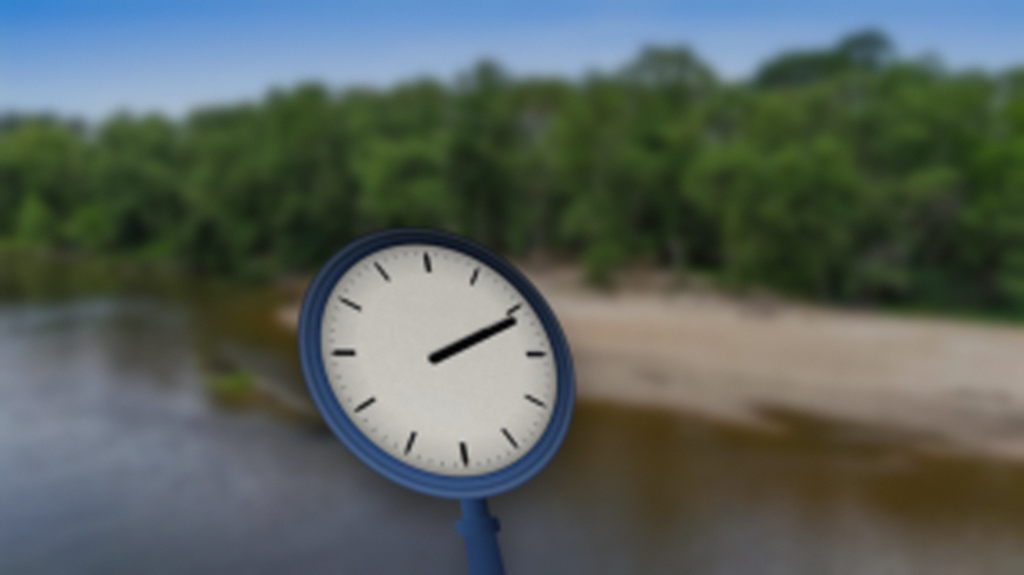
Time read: 2:11
